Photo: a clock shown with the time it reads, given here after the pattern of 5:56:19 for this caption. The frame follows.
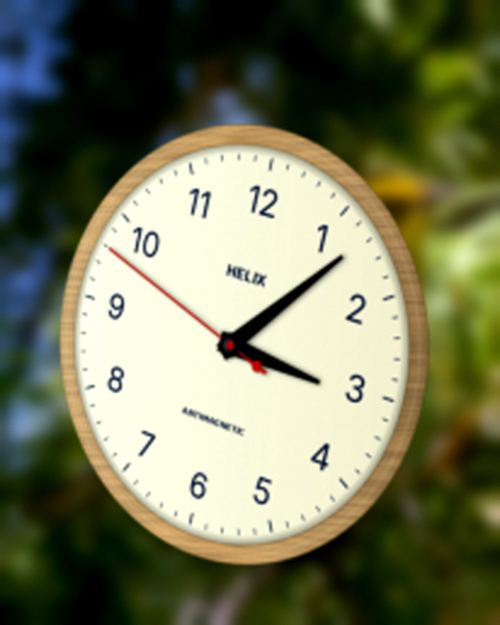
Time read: 3:06:48
